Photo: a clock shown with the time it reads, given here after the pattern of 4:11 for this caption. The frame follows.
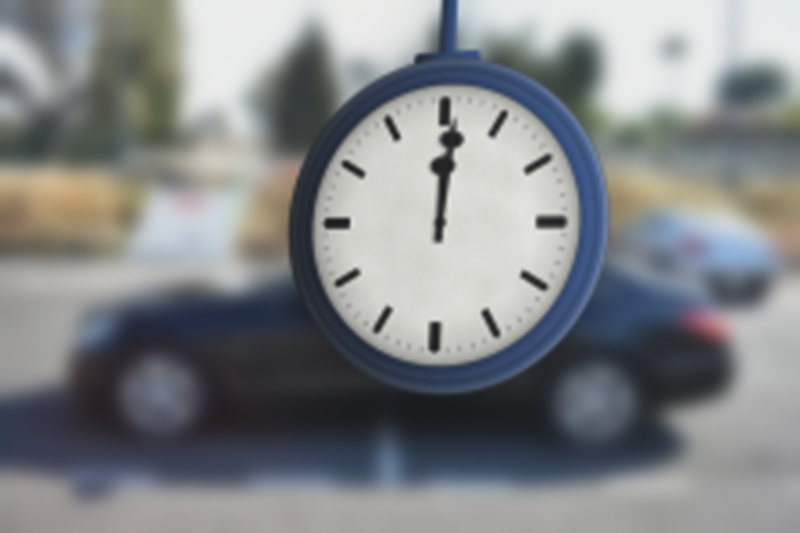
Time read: 12:01
